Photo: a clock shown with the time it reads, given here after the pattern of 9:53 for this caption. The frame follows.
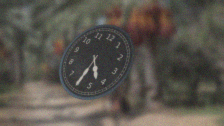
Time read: 4:30
